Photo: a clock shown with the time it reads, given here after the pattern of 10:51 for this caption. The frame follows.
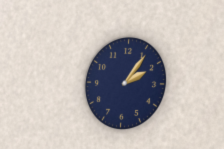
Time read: 2:06
